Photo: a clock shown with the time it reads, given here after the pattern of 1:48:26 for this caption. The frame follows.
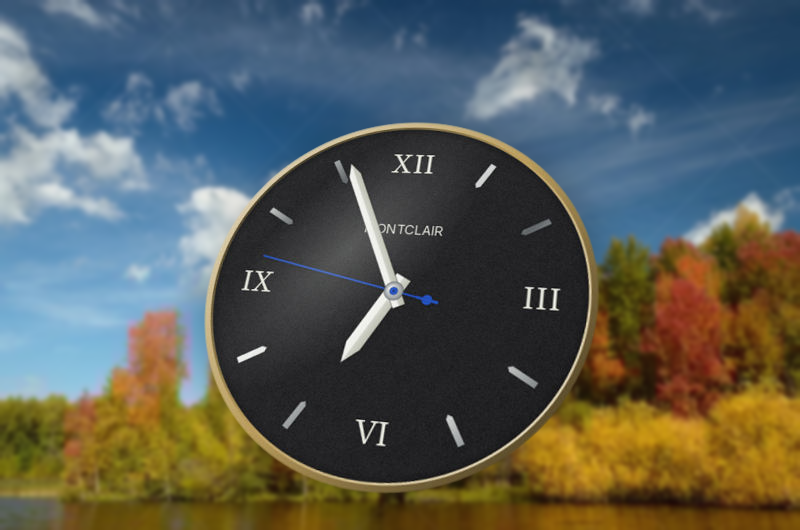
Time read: 6:55:47
